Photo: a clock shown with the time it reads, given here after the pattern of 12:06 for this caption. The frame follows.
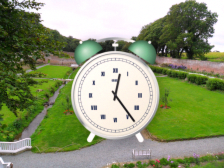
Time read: 12:24
